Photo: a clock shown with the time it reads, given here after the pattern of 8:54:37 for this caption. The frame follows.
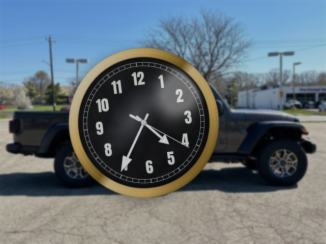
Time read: 4:35:21
